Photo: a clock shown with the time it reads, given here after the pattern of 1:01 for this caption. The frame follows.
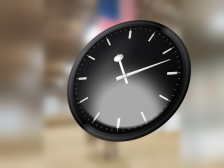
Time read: 11:12
